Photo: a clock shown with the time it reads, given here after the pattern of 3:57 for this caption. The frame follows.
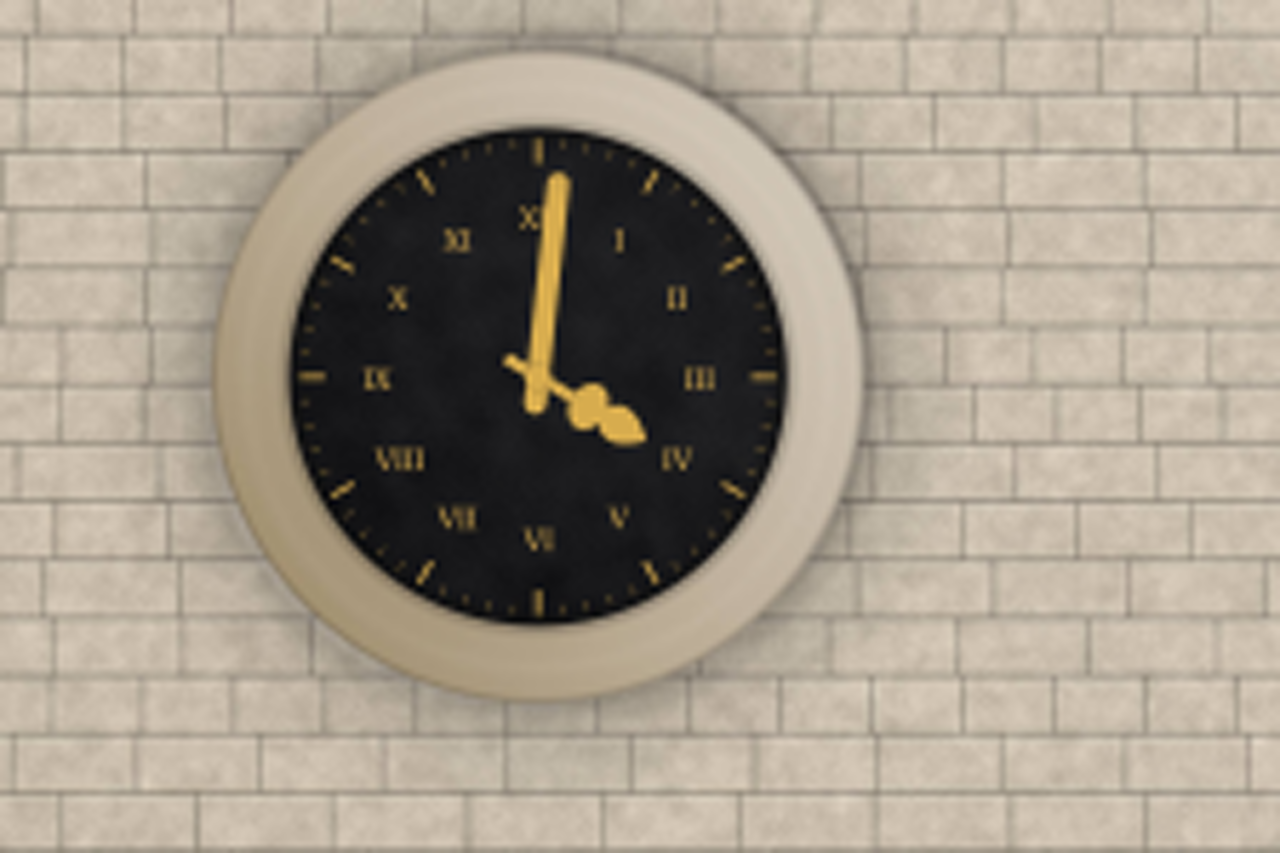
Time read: 4:01
